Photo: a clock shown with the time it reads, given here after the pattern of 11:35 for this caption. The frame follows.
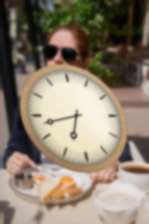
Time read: 6:43
